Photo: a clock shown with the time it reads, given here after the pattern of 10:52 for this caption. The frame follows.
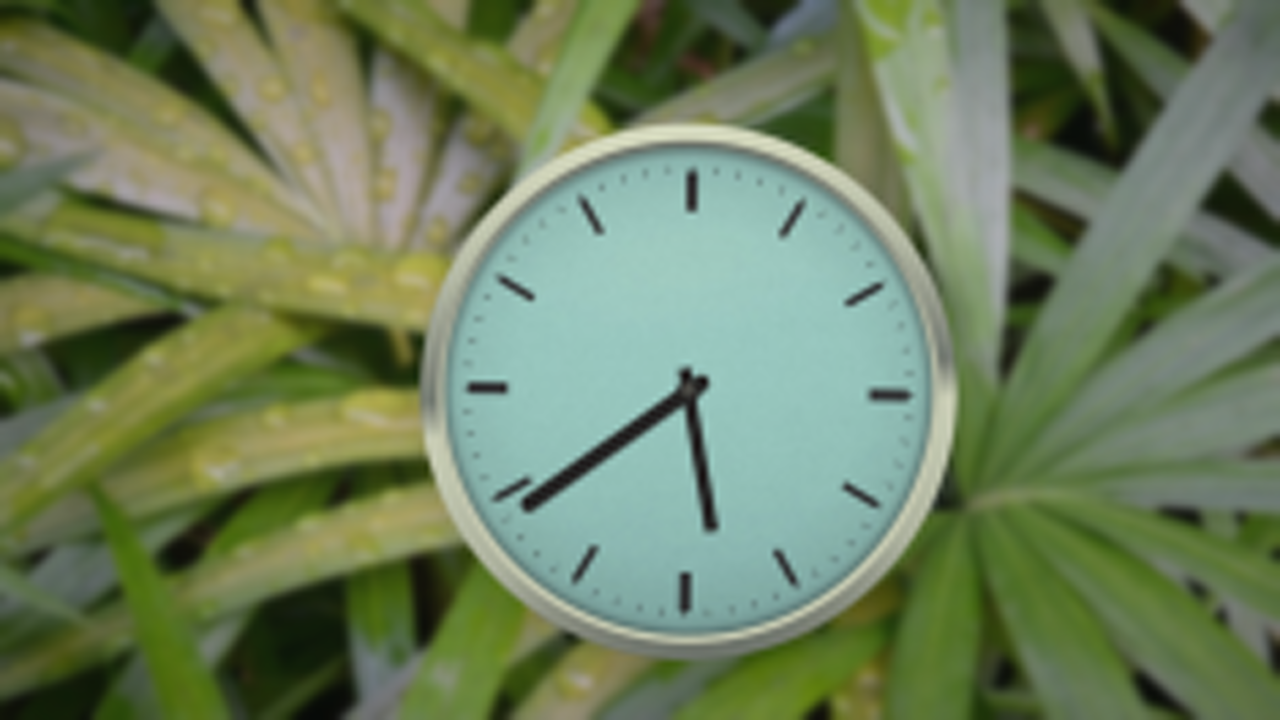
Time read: 5:39
